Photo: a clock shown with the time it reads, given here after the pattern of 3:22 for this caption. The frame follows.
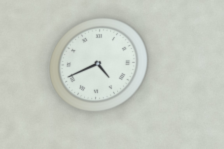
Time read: 4:41
